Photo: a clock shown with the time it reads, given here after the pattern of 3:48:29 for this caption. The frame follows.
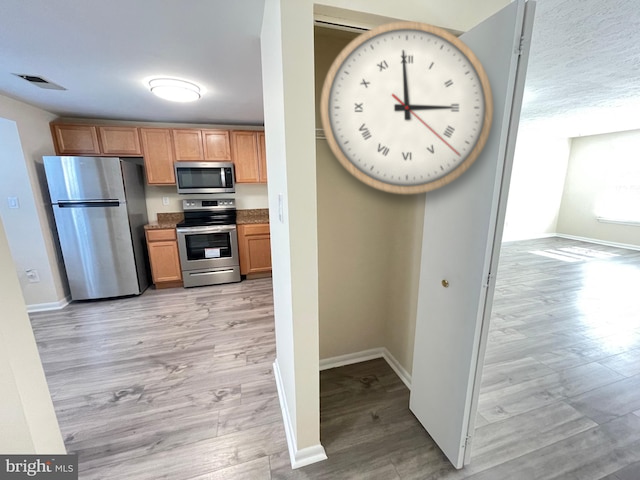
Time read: 2:59:22
